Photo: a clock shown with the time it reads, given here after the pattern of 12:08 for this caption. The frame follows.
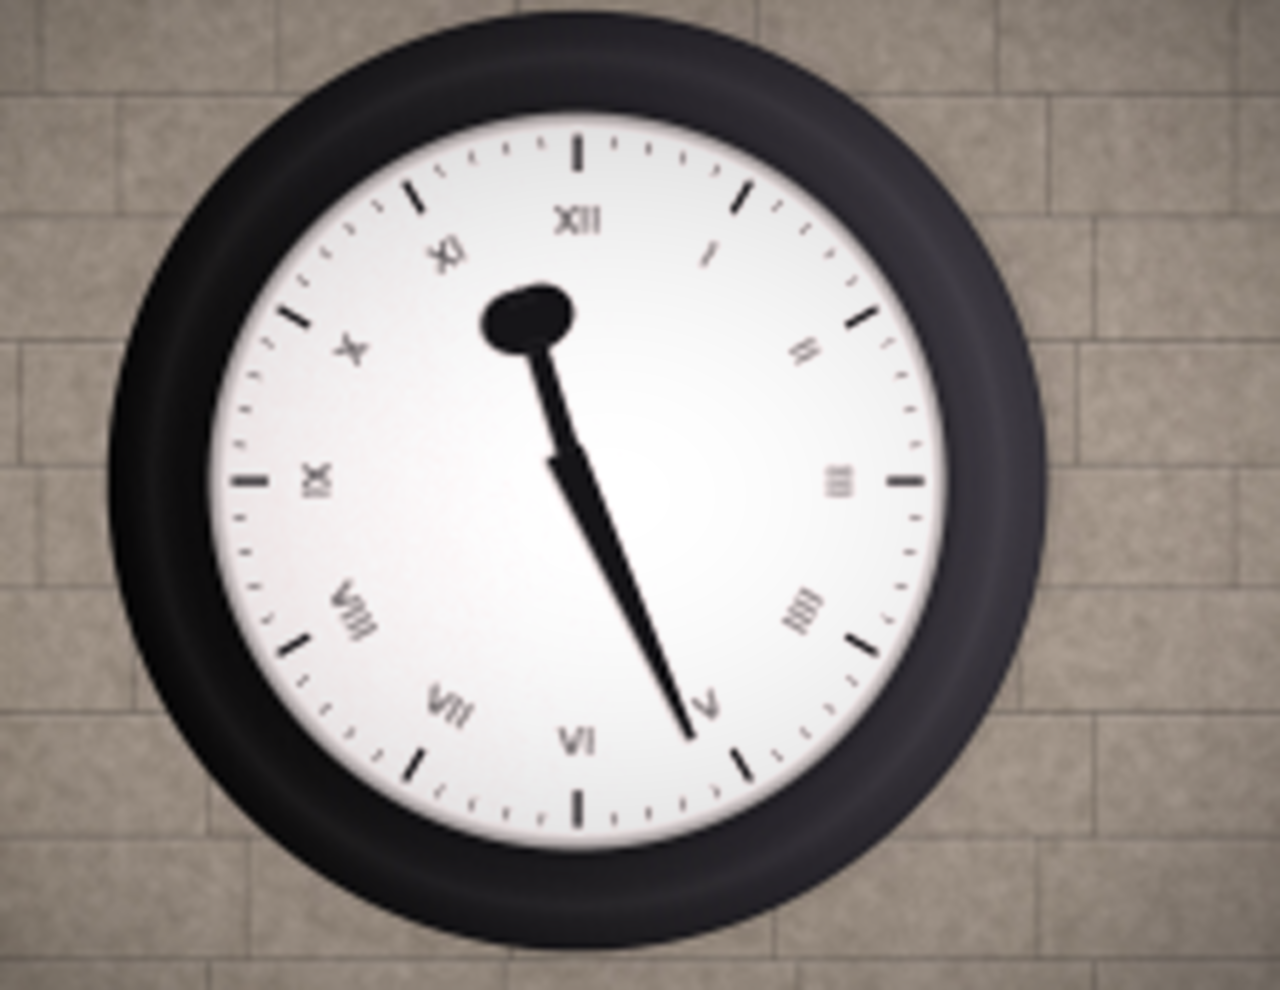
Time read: 11:26
